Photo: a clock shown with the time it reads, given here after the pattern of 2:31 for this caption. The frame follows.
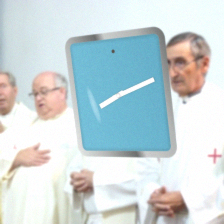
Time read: 8:12
